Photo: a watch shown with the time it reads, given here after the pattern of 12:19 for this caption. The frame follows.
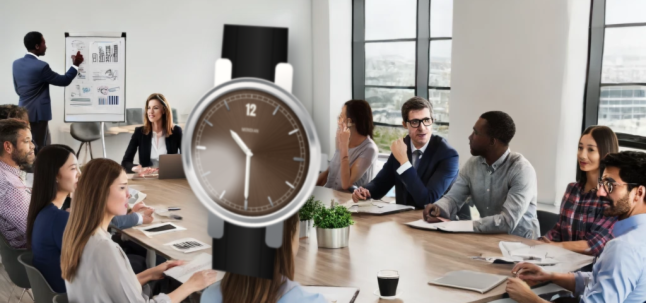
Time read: 10:30
